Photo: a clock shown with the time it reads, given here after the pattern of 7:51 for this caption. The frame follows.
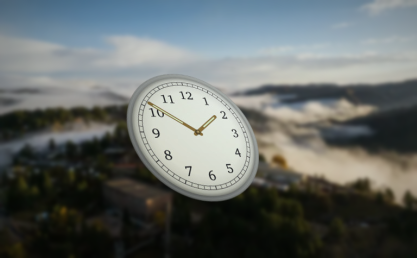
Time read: 1:51
